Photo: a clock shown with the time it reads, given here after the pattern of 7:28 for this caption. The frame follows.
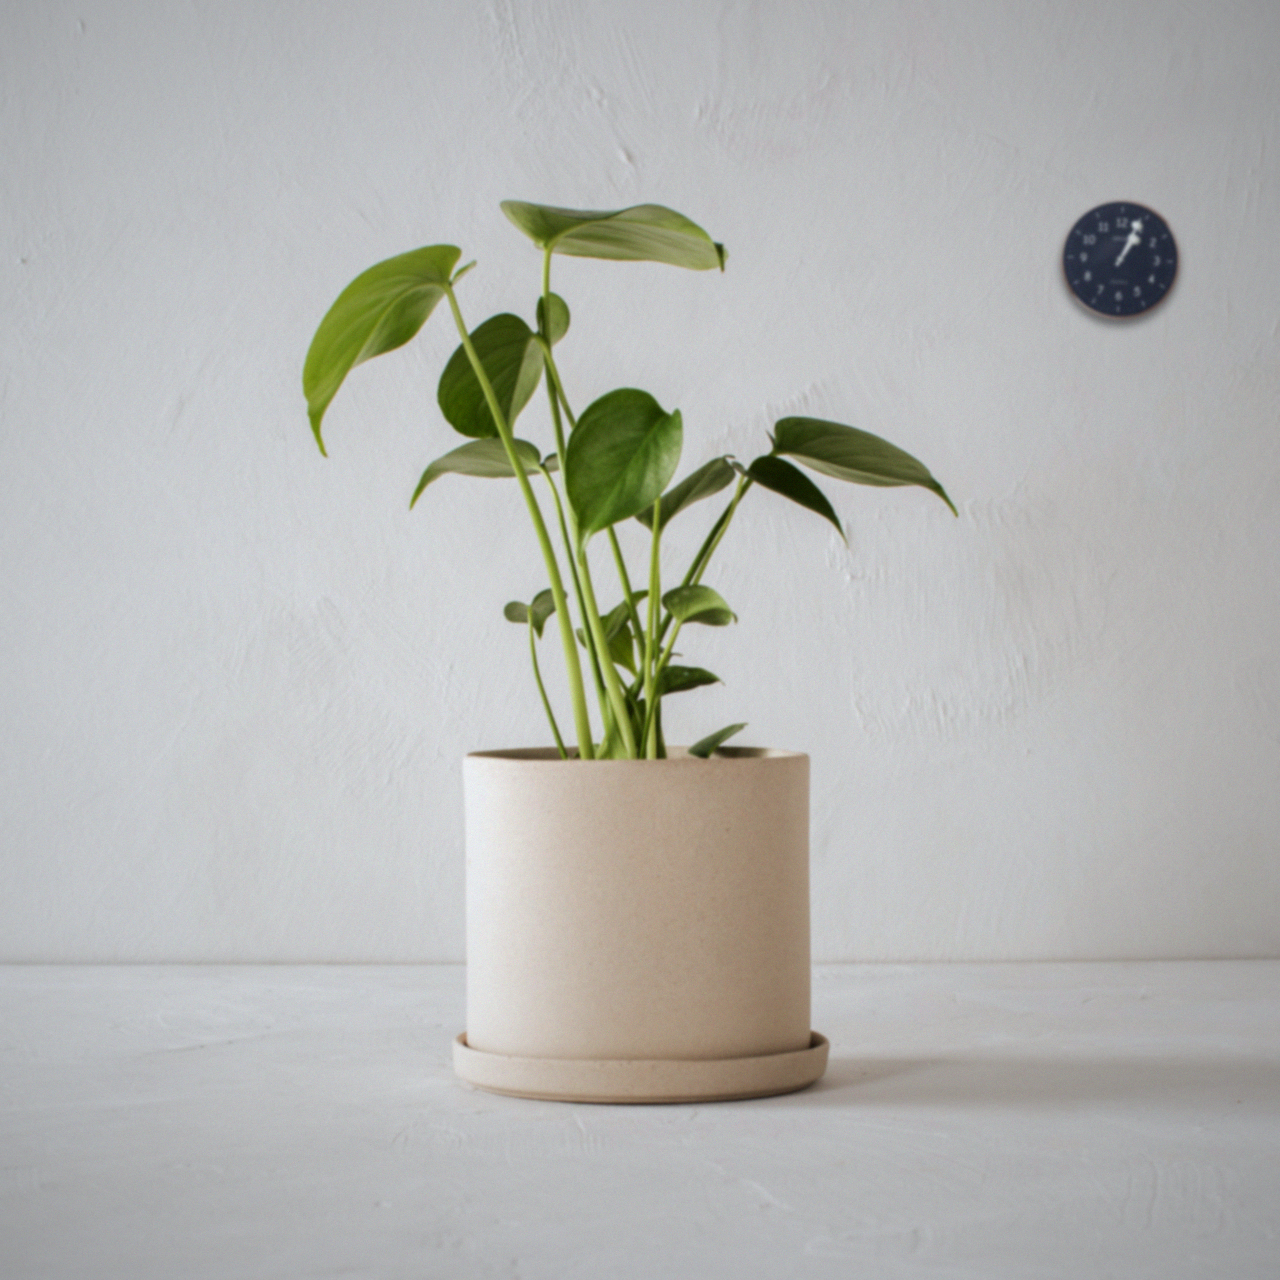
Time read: 1:04
